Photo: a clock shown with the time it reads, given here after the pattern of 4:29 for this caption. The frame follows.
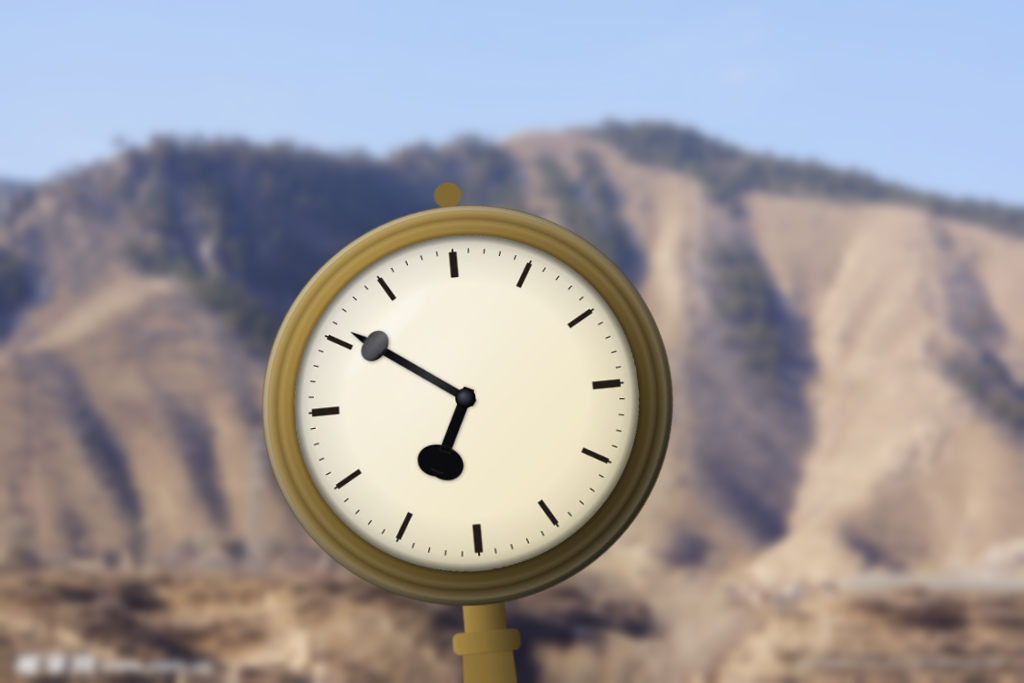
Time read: 6:51
